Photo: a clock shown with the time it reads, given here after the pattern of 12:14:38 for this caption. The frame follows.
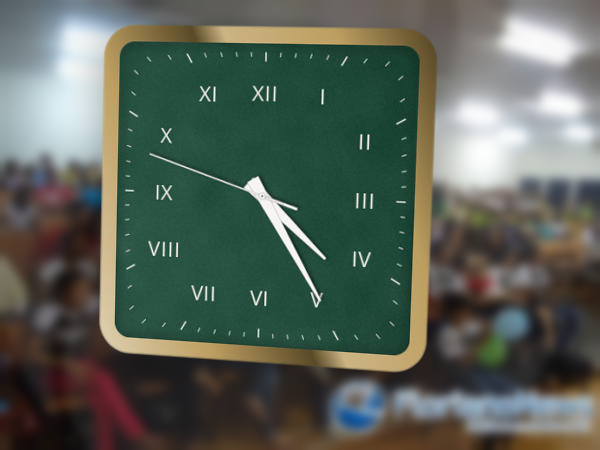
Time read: 4:24:48
